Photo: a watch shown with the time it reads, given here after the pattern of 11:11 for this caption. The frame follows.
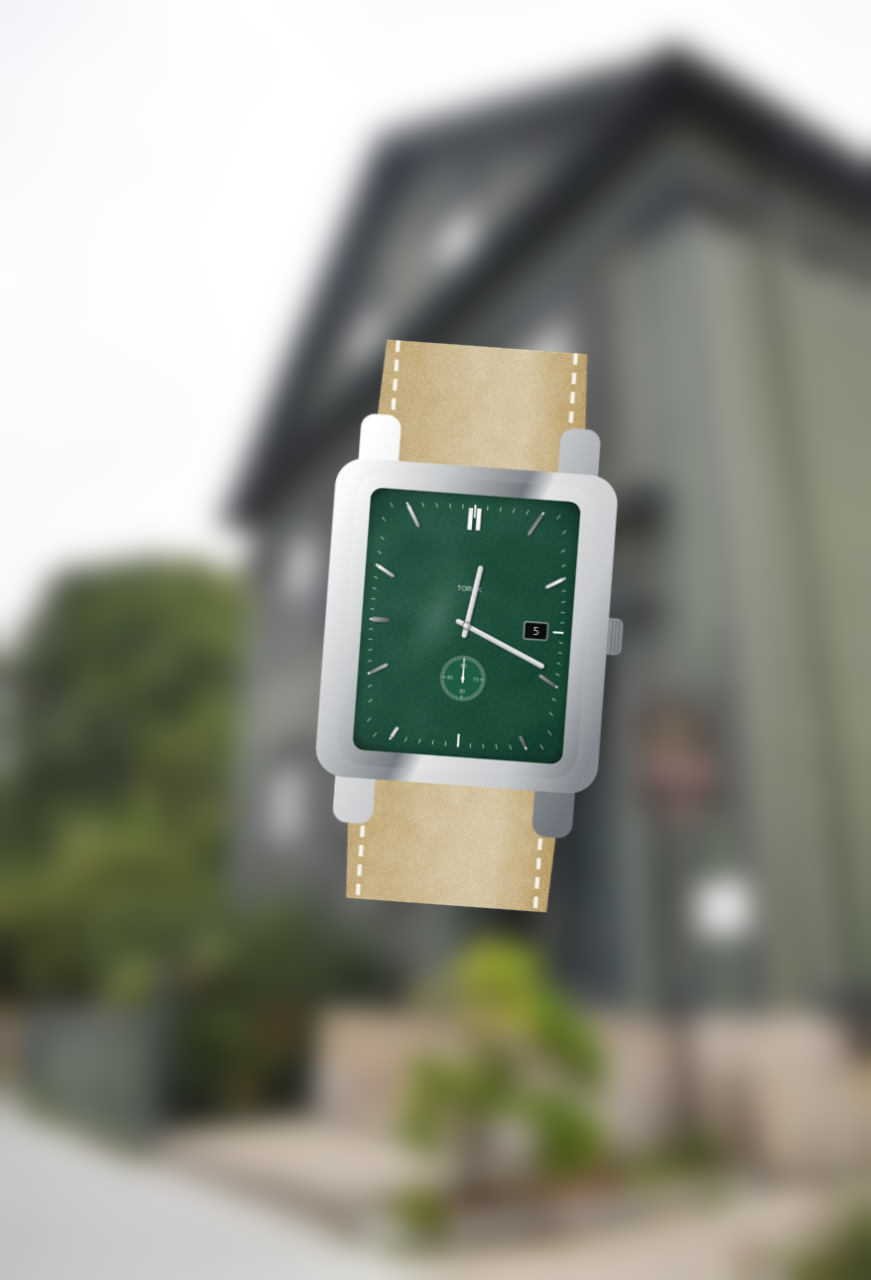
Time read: 12:19
